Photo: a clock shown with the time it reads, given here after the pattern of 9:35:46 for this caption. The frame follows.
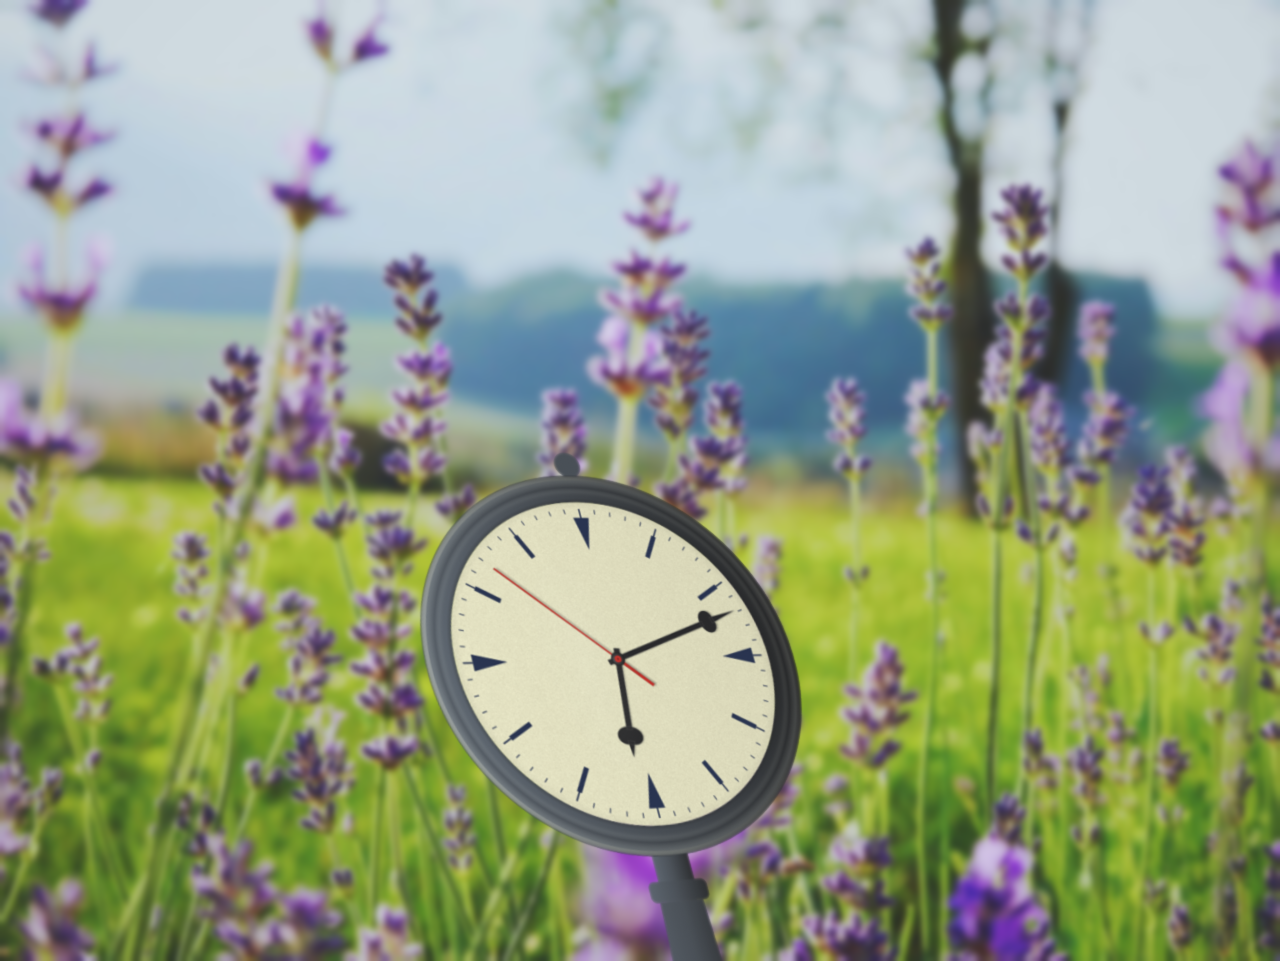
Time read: 6:11:52
